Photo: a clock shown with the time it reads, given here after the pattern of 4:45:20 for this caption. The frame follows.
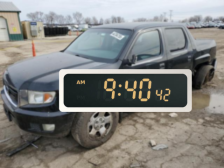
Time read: 9:40:42
